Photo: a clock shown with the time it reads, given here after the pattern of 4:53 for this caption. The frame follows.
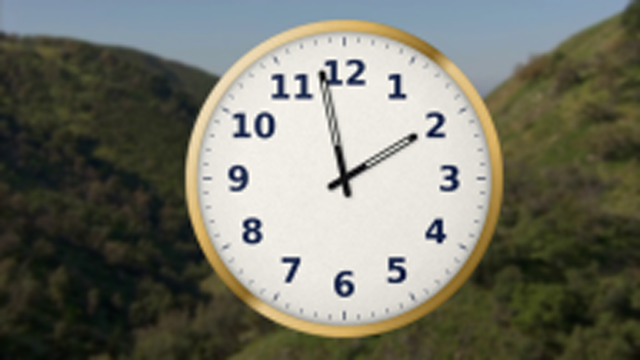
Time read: 1:58
